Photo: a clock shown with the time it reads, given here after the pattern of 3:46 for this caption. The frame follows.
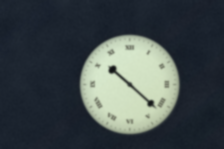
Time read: 10:22
